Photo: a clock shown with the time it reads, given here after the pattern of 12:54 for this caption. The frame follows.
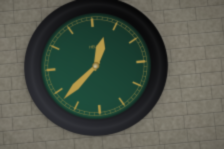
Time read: 12:38
